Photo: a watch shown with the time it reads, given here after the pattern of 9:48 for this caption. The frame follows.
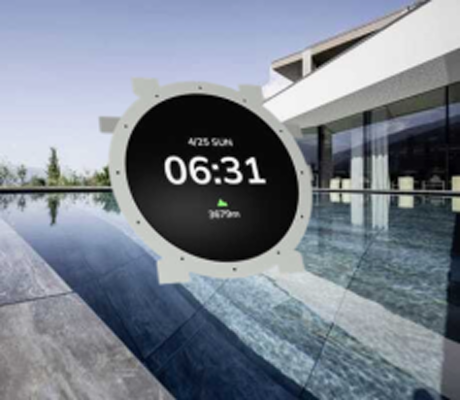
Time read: 6:31
